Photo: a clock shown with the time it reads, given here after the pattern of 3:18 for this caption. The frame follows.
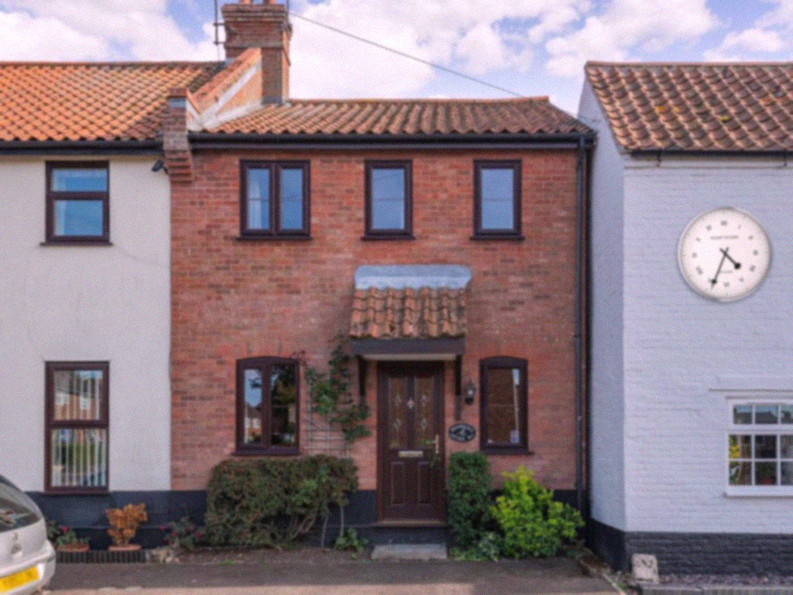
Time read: 4:34
